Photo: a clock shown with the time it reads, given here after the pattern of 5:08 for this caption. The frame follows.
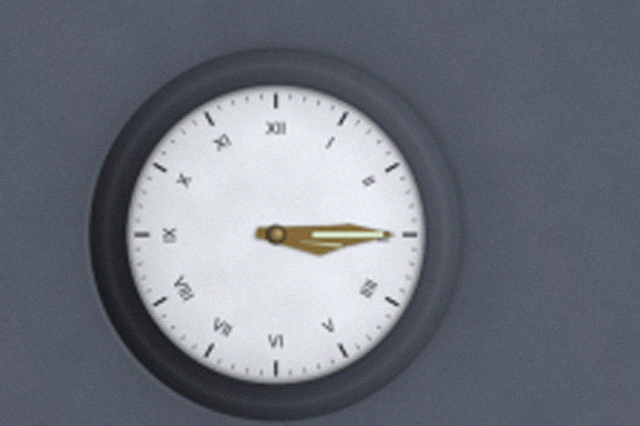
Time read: 3:15
